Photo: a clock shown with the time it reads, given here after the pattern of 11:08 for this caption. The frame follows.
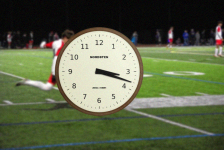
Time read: 3:18
